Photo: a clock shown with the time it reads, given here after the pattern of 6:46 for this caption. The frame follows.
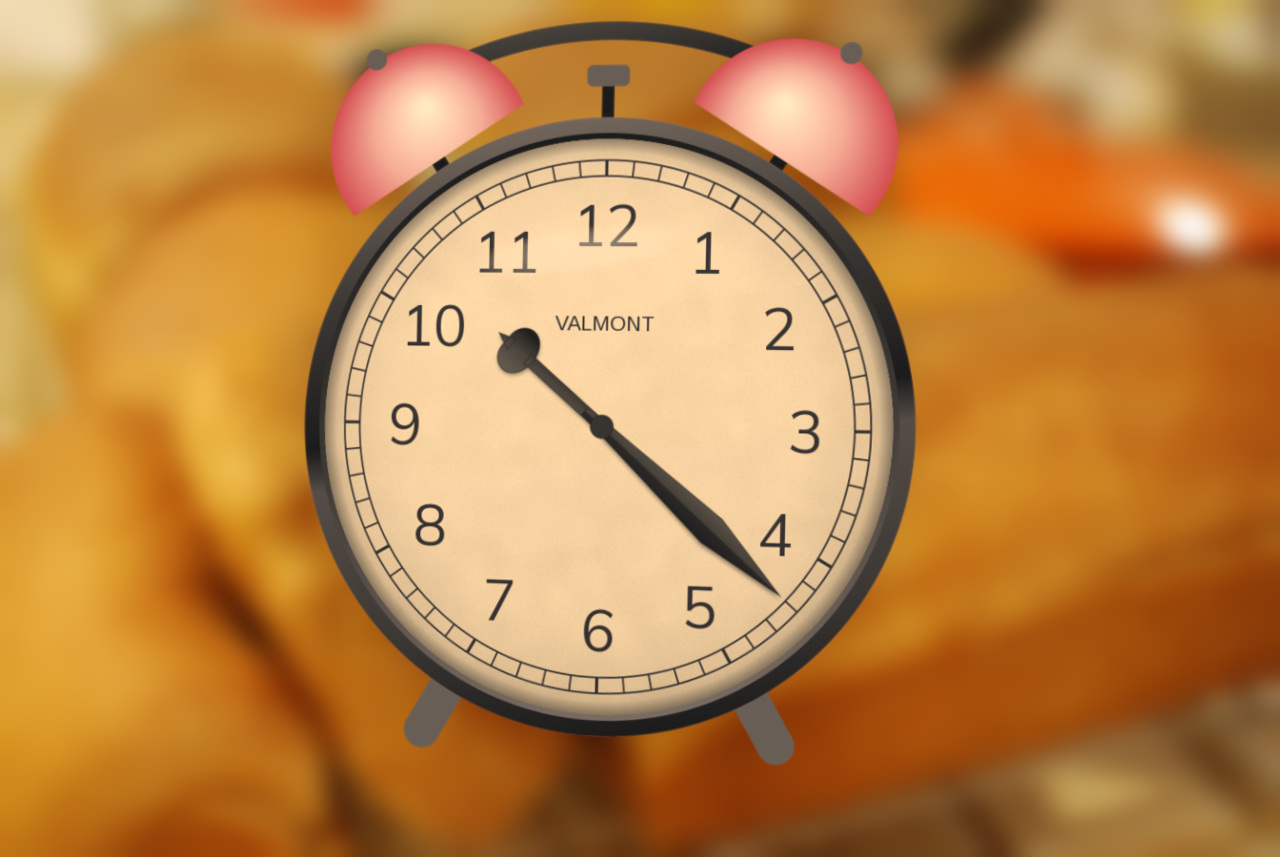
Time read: 10:22
